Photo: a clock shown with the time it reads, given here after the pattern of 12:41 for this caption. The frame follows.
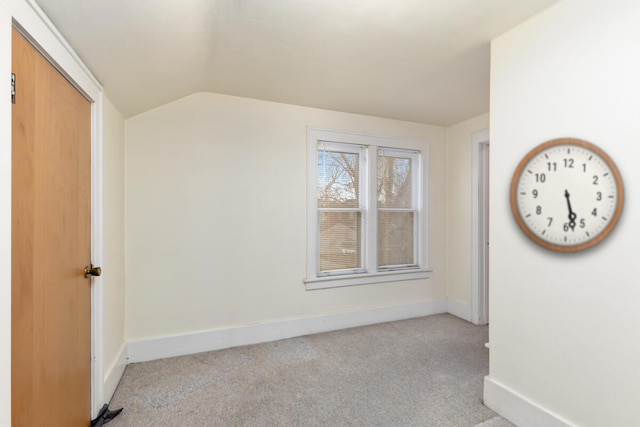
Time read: 5:28
